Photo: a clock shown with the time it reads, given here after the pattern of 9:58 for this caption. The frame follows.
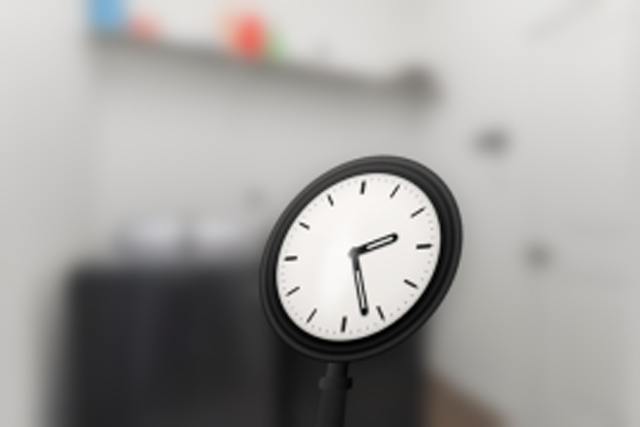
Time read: 2:27
